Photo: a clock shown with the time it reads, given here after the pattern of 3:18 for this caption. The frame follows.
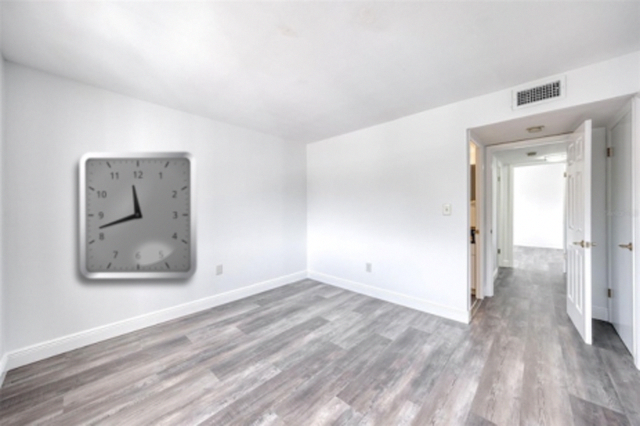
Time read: 11:42
